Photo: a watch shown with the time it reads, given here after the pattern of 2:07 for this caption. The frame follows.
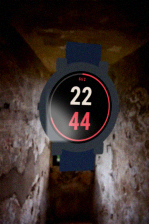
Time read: 22:44
